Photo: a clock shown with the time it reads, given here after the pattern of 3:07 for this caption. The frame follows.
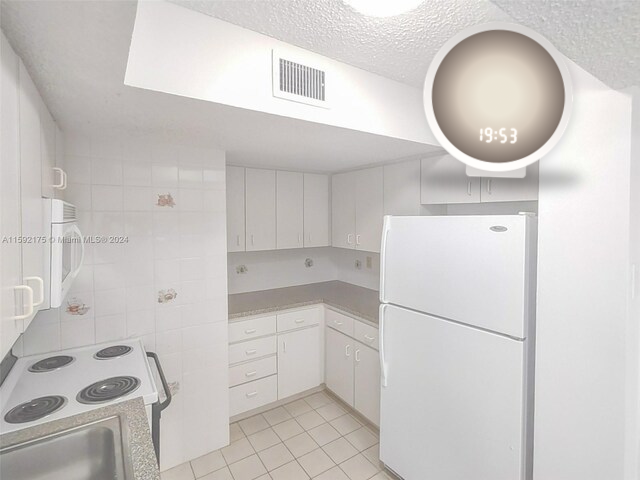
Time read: 19:53
